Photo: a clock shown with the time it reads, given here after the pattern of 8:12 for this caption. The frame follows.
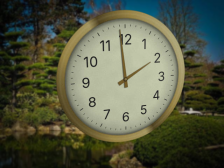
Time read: 1:59
